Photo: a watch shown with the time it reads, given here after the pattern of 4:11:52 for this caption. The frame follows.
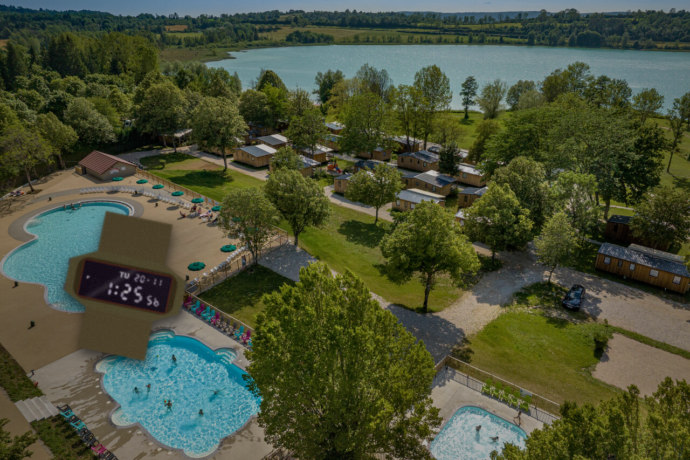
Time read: 1:25:56
